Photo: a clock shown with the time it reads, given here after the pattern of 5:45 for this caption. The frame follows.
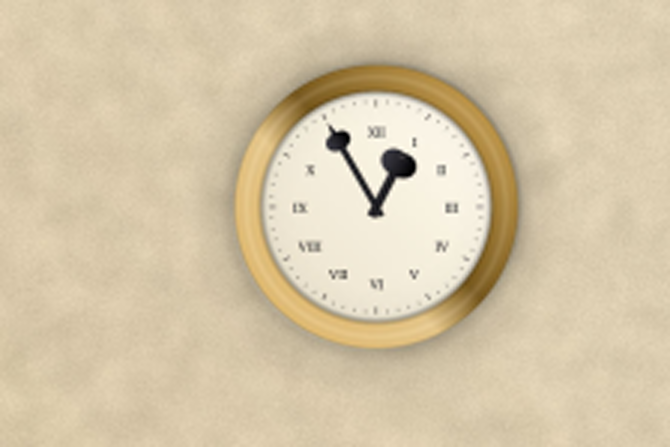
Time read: 12:55
